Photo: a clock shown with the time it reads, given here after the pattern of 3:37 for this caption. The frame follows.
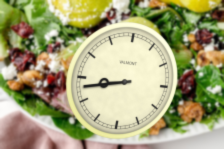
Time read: 8:43
